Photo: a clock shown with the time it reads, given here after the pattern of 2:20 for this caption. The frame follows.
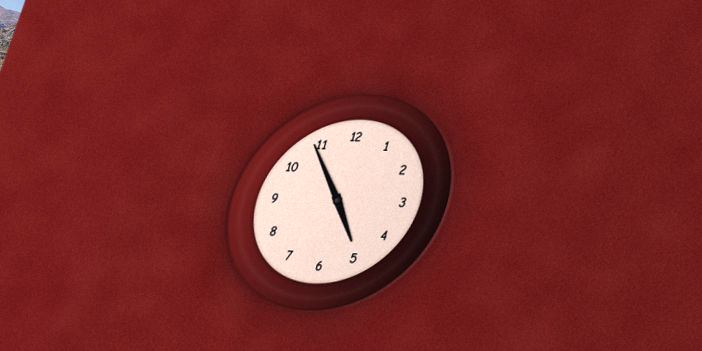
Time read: 4:54
